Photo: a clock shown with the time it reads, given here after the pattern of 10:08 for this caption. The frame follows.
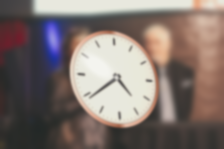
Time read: 4:39
